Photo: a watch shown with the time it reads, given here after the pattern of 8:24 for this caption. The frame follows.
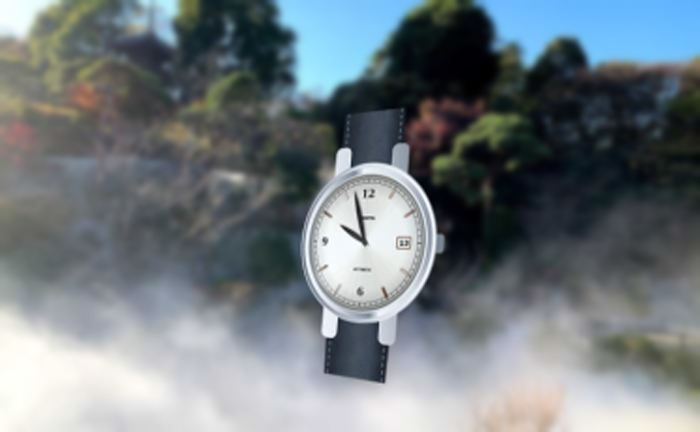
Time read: 9:57
